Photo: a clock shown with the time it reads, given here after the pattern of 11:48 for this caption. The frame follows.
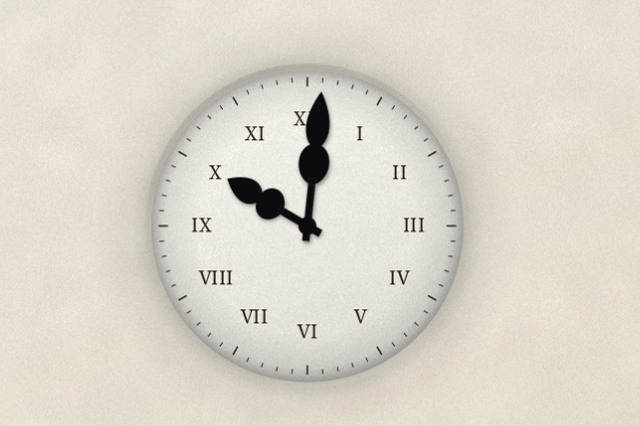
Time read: 10:01
